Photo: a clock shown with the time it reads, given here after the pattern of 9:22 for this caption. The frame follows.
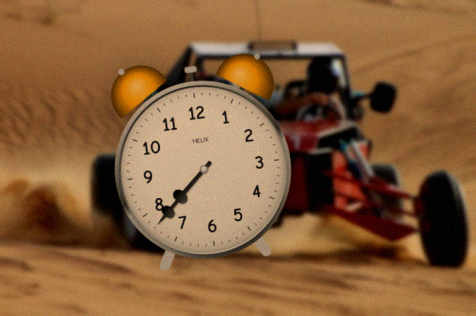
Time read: 7:38
